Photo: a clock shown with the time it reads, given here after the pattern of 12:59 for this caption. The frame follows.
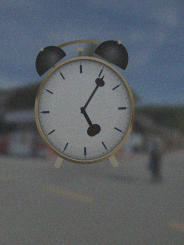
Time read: 5:06
